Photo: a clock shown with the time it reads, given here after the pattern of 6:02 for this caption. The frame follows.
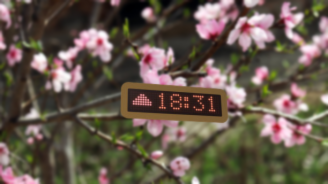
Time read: 18:31
